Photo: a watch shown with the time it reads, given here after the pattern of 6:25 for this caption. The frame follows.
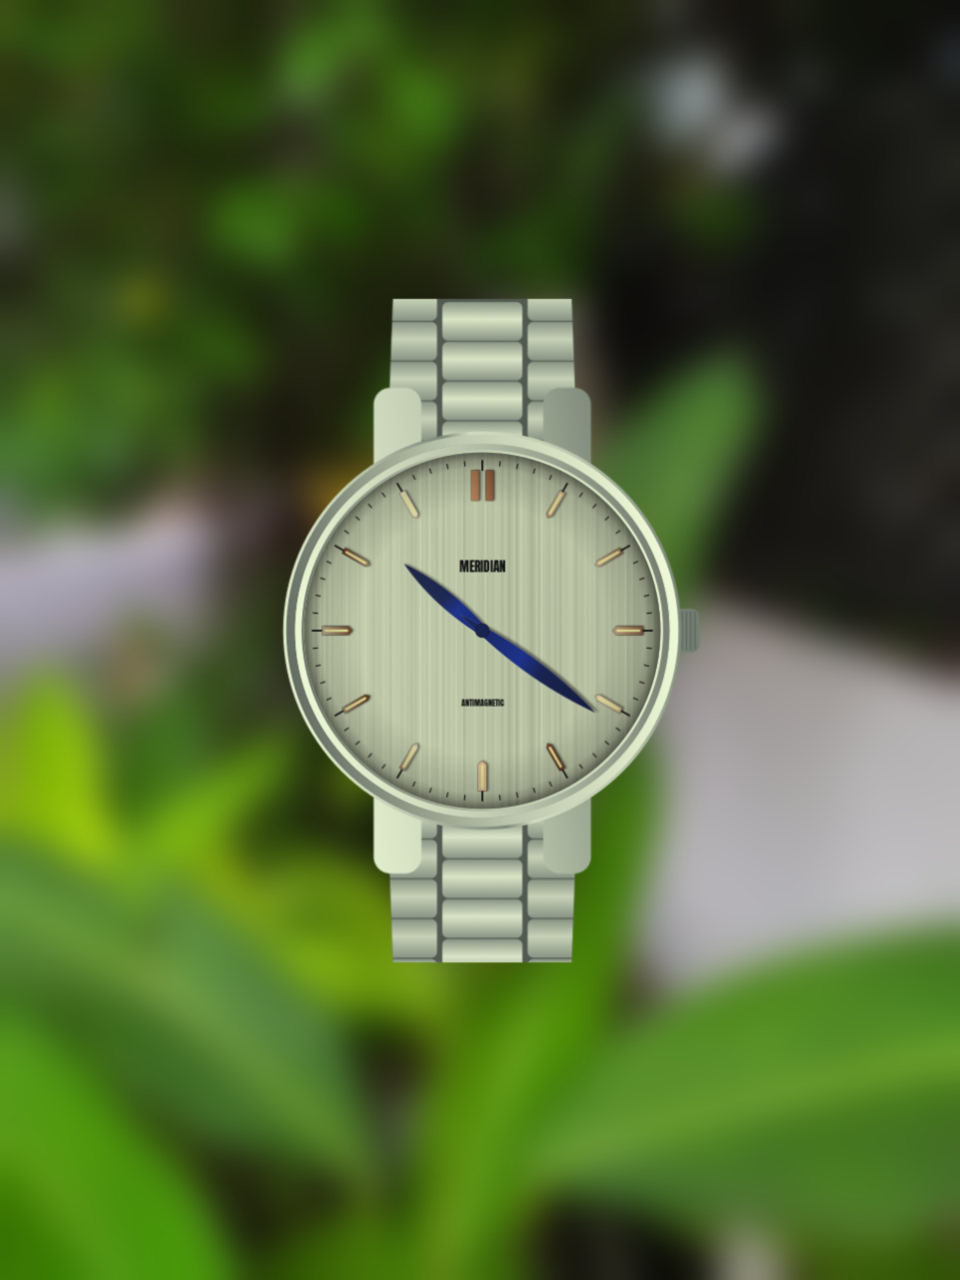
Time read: 10:21
